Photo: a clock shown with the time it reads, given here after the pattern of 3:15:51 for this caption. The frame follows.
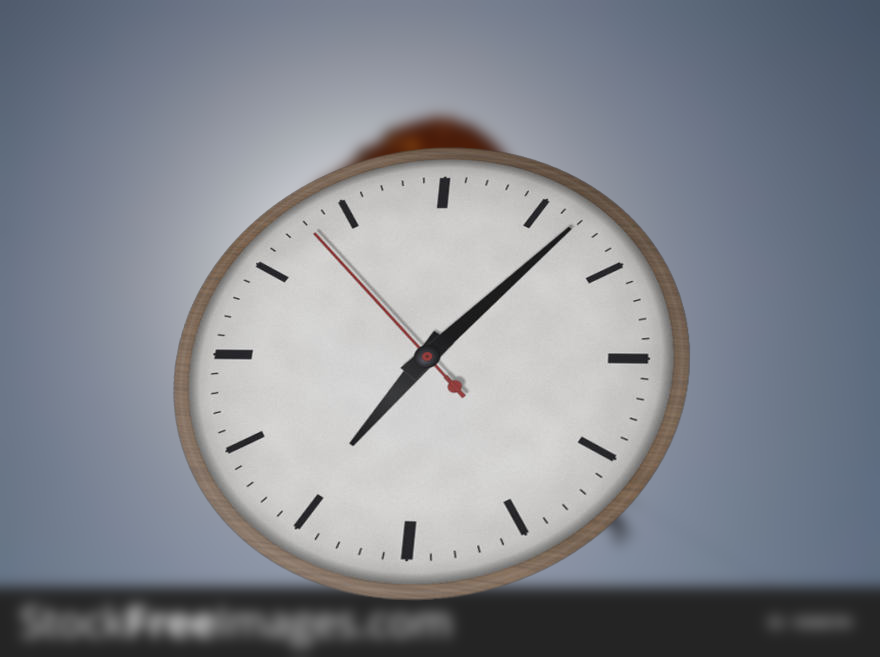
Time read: 7:06:53
